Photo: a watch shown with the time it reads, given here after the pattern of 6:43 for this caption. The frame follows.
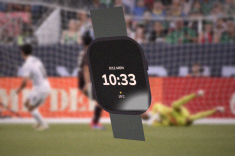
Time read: 10:33
